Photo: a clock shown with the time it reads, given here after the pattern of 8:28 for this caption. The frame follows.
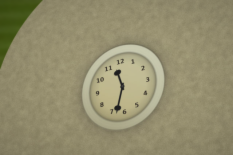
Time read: 11:33
